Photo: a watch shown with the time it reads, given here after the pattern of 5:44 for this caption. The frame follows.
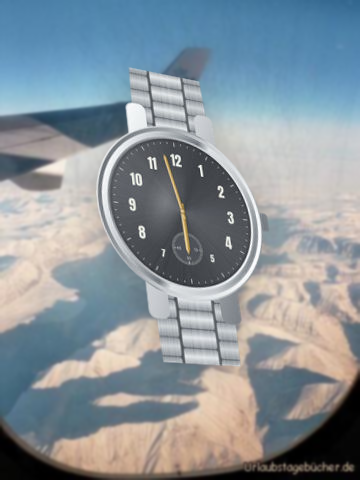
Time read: 5:58
